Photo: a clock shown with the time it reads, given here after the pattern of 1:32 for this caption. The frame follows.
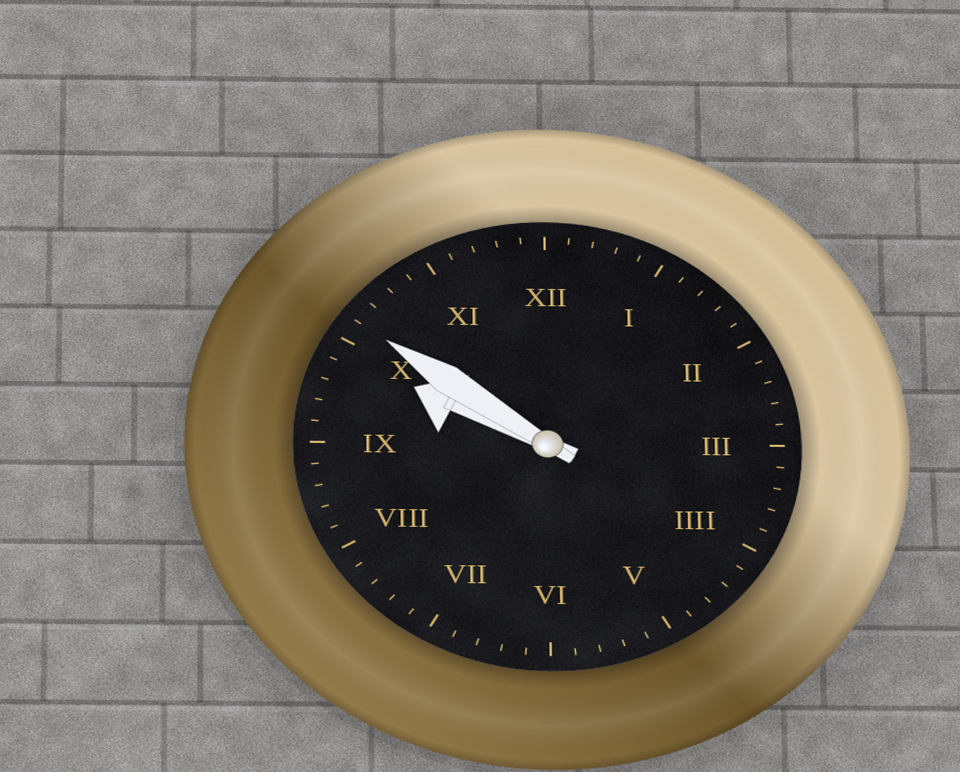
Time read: 9:51
